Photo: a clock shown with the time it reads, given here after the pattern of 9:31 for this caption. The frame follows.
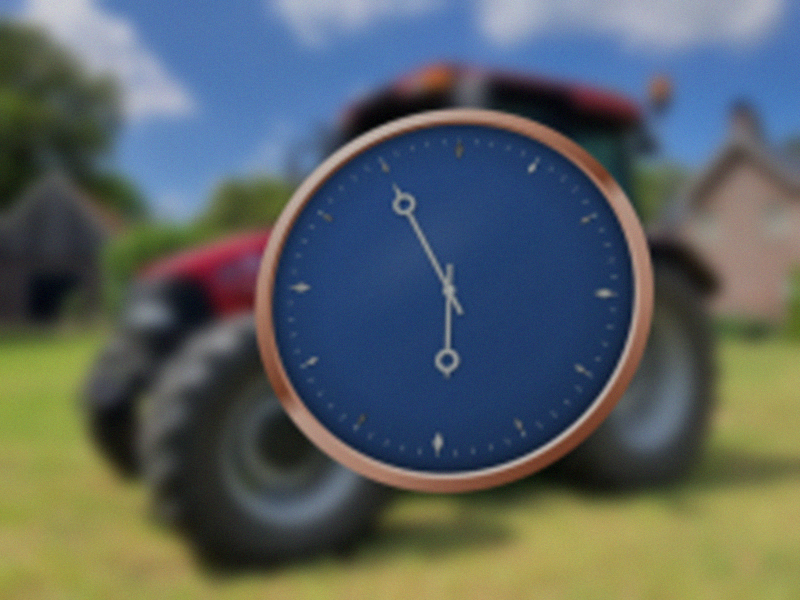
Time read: 5:55
